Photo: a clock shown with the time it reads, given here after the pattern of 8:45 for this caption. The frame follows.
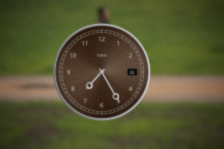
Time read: 7:25
